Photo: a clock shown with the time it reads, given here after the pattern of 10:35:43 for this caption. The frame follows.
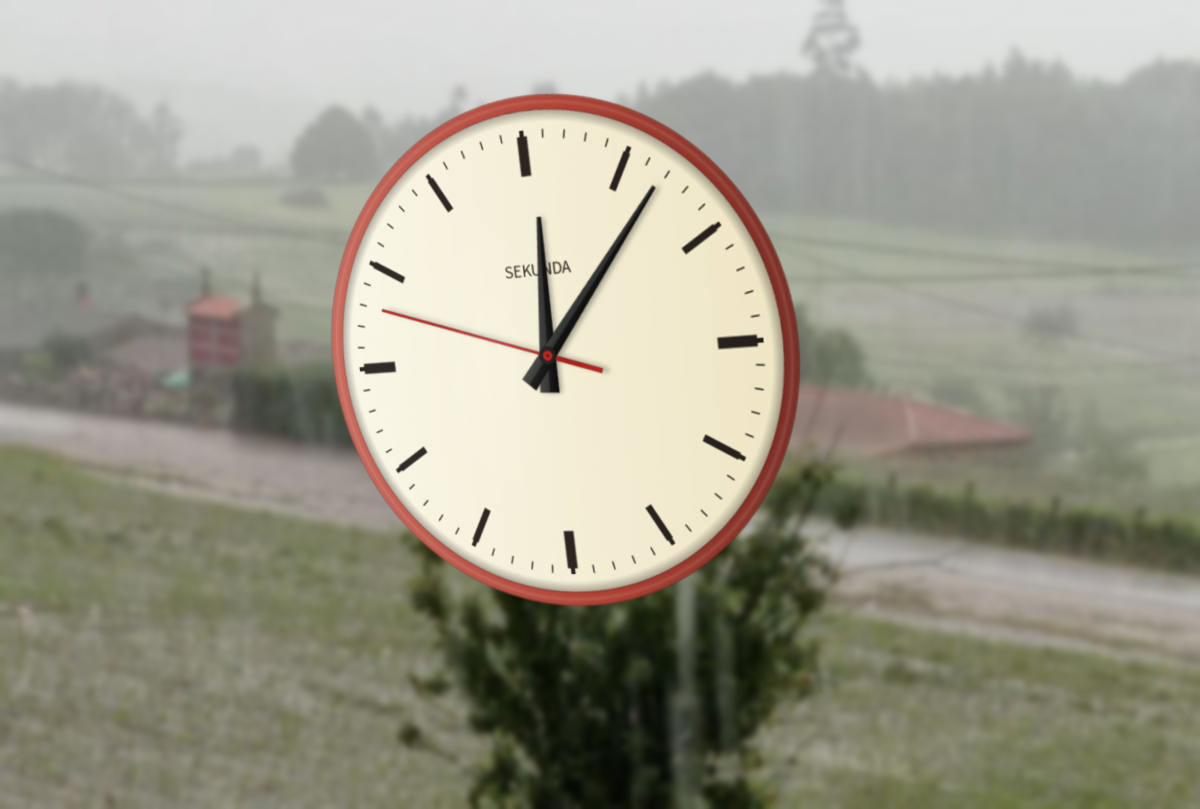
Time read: 12:06:48
